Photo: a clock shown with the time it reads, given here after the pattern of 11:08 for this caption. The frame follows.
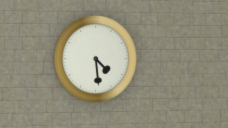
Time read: 4:29
